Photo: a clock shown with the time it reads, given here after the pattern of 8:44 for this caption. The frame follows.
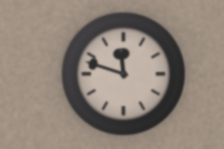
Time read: 11:48
